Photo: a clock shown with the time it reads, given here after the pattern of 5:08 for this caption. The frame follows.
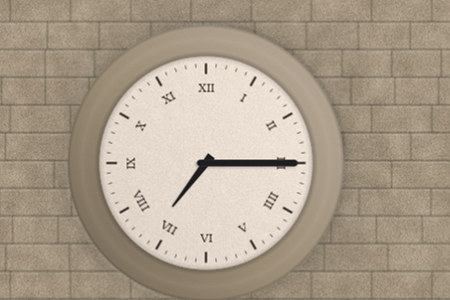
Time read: 7:15
